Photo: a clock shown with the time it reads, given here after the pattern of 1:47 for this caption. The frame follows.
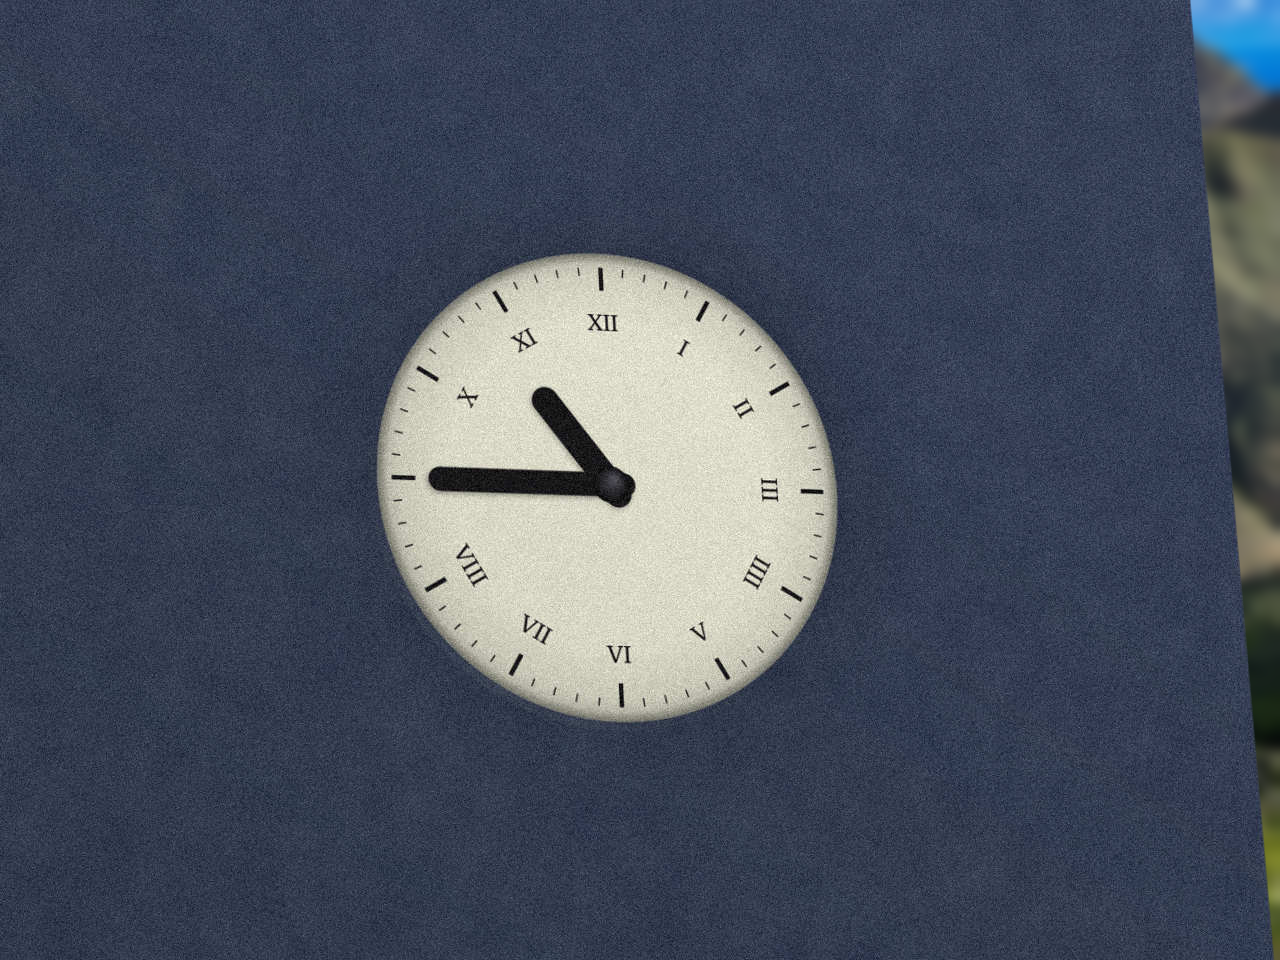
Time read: 10:45
